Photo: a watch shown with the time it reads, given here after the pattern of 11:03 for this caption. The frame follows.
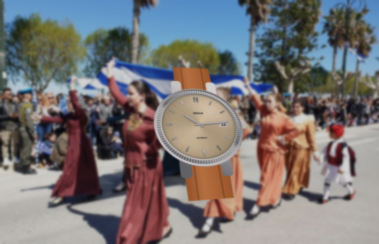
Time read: 10:14
